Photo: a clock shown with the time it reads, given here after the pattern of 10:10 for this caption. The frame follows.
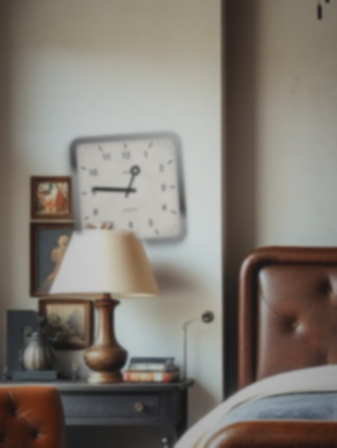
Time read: 12:46
